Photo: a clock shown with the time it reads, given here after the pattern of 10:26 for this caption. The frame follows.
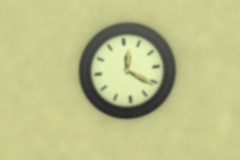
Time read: 12:21
